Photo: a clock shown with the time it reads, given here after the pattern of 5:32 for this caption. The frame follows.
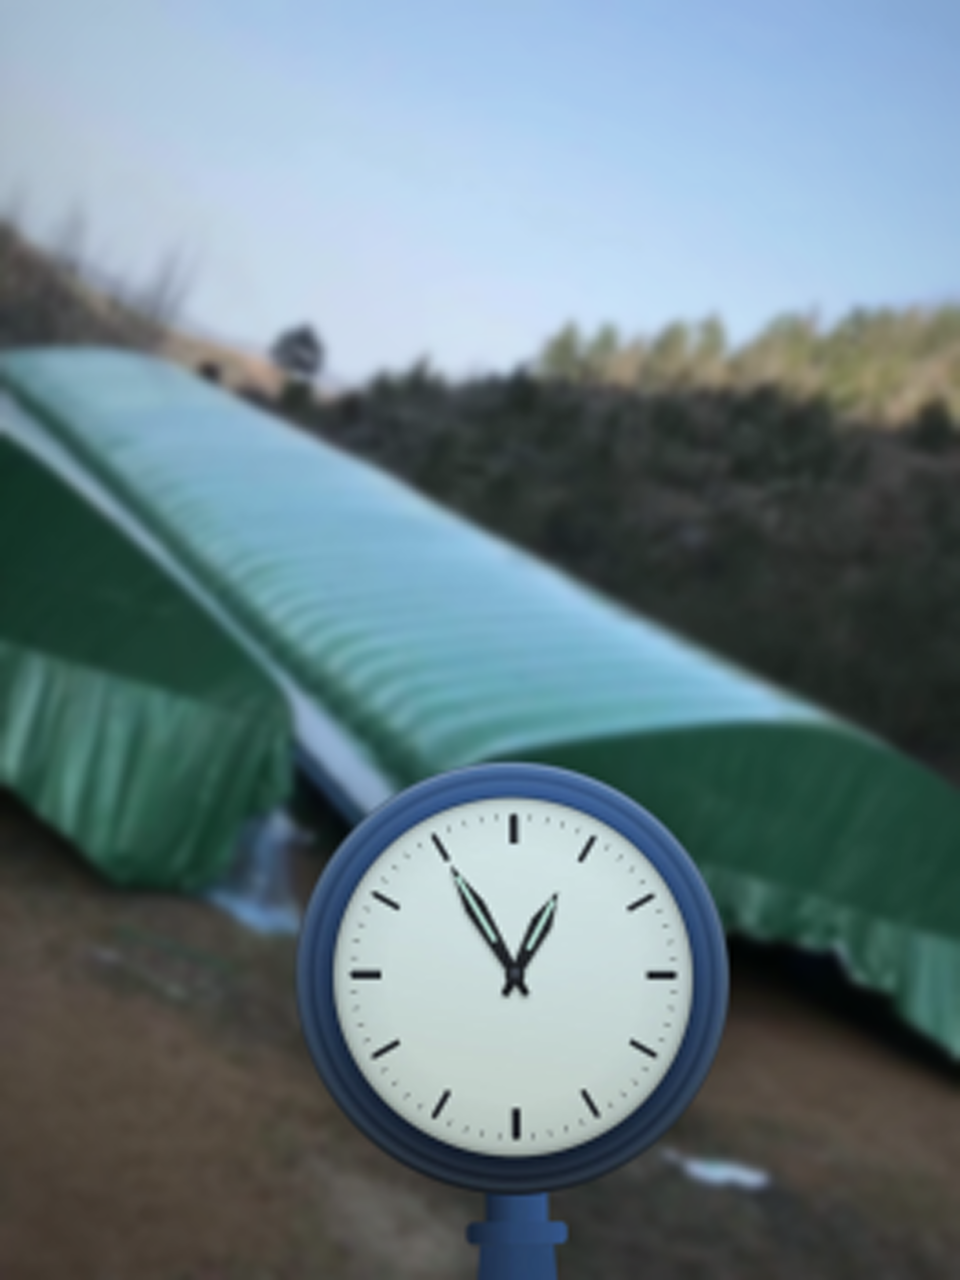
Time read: 12:55
